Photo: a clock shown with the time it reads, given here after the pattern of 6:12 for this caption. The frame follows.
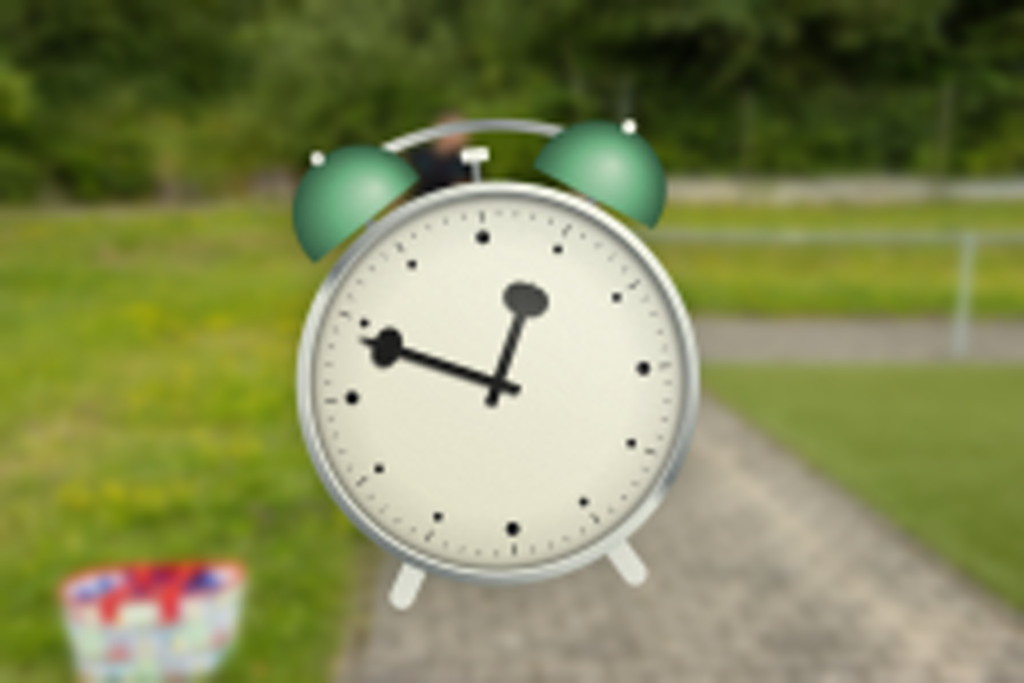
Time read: 12:49
